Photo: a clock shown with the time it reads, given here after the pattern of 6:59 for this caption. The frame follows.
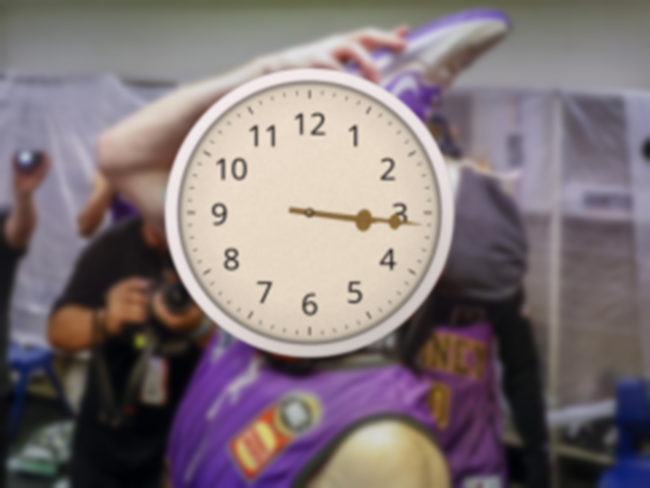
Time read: 3:16
